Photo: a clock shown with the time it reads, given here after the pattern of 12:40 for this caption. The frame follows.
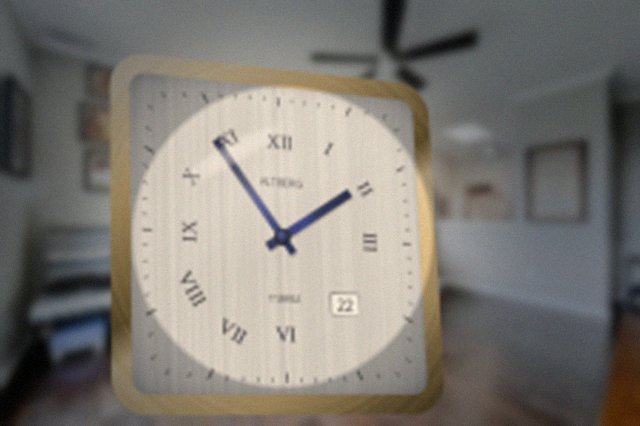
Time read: 1:54
